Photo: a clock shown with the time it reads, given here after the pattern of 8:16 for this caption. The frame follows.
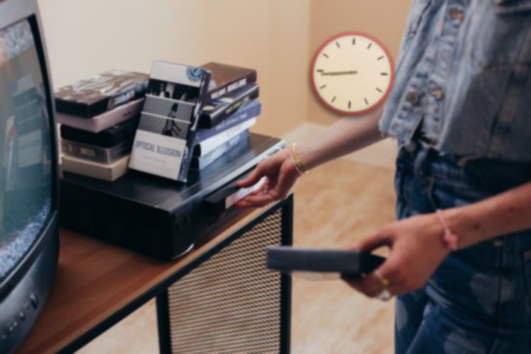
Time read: 8:44
